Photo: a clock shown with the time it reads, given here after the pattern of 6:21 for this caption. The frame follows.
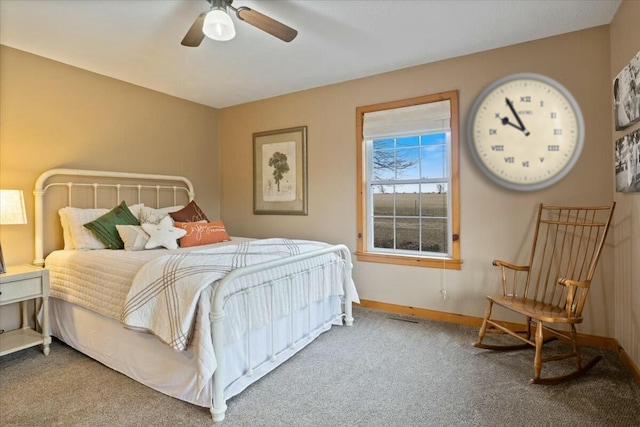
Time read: 9:55
